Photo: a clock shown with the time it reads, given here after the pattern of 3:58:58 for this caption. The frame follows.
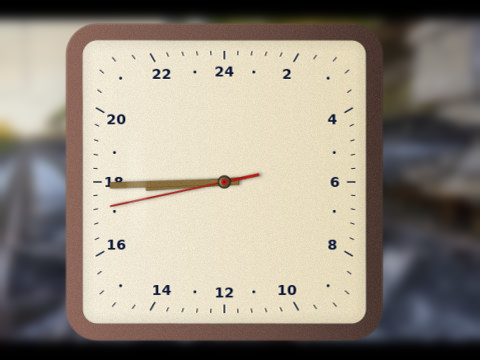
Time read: 17:44:43
